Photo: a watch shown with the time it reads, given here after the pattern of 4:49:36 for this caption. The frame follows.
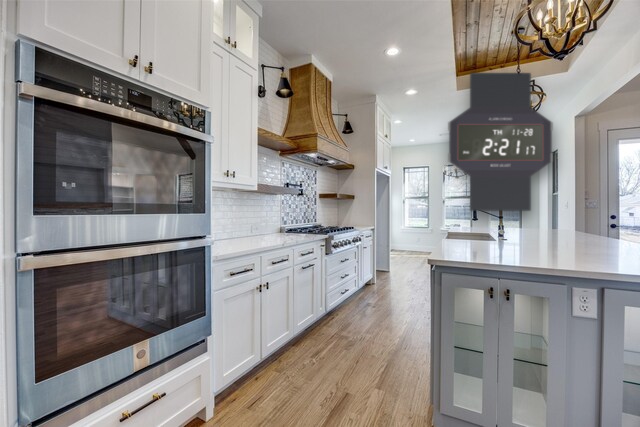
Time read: 2:21:17
